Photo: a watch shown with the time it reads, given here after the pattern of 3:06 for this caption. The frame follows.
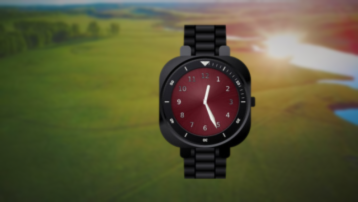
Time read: 12:26
